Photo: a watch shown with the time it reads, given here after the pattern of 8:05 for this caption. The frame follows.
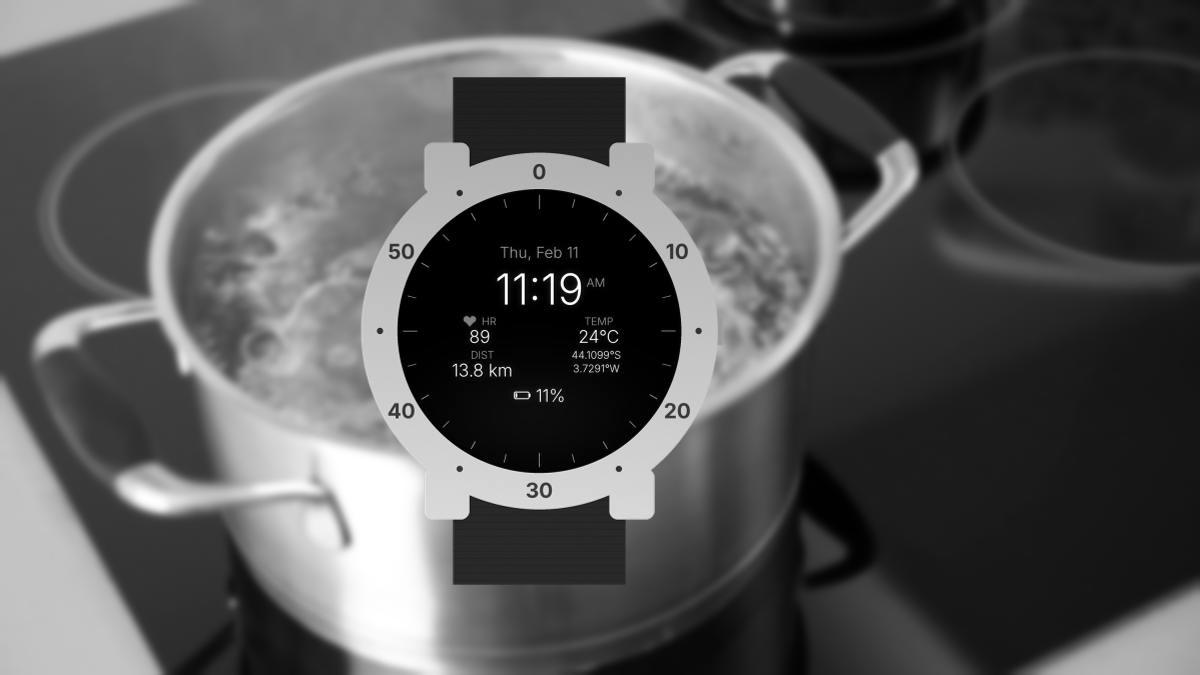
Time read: 11:19
